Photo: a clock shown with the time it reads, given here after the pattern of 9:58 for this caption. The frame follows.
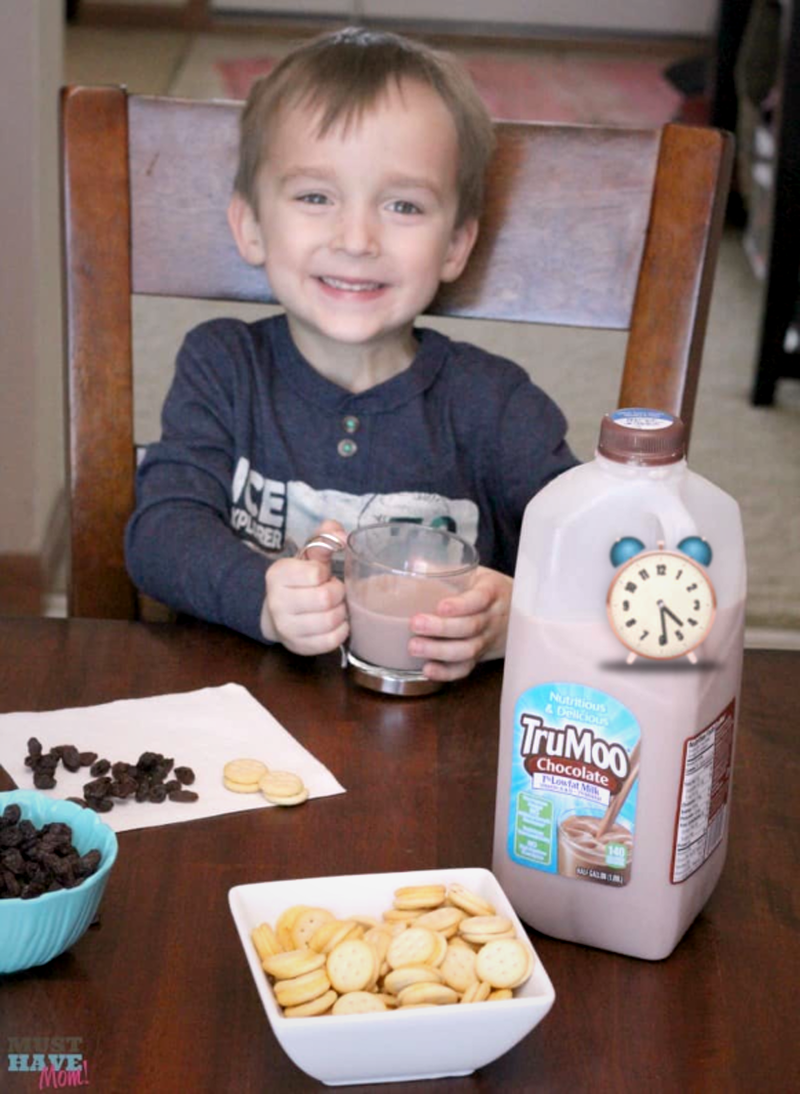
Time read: 4:29
